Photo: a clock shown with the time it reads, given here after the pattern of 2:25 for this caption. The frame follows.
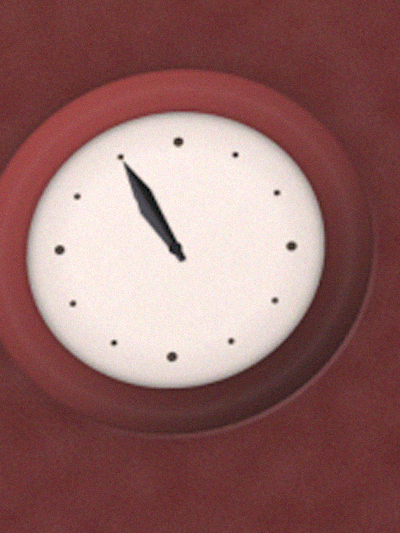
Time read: 10:55
